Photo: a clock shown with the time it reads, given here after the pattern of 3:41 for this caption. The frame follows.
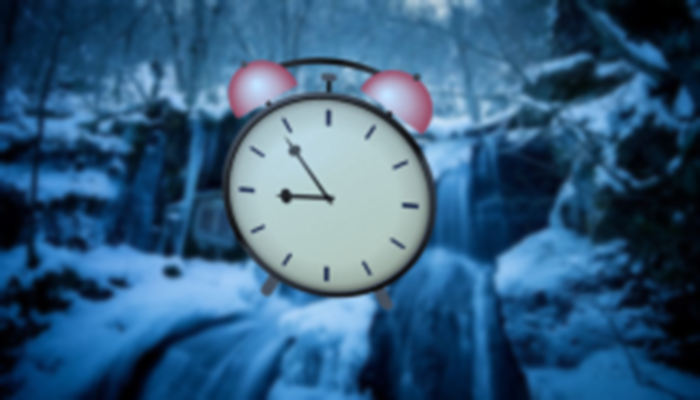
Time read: 8:54
